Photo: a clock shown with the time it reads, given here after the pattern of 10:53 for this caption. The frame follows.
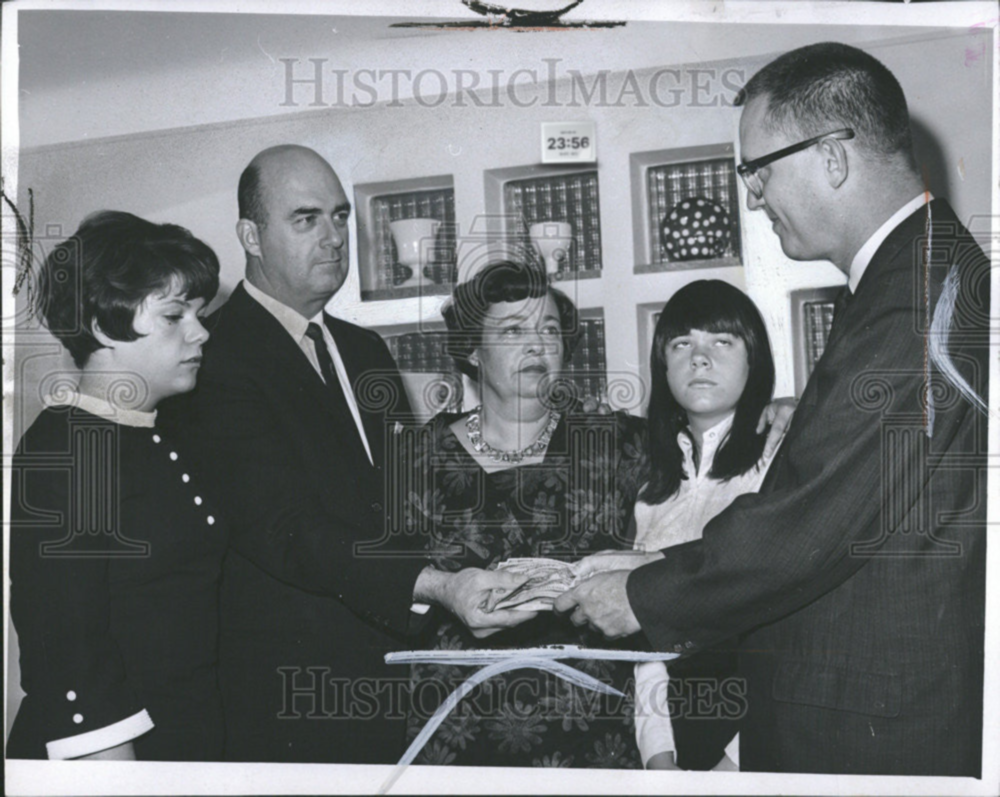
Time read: 23:56
